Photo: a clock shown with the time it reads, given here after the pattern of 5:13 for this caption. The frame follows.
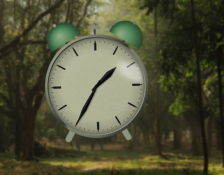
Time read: 1:35
